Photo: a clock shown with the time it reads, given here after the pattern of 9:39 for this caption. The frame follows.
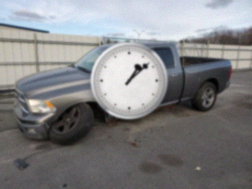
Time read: 1:08
